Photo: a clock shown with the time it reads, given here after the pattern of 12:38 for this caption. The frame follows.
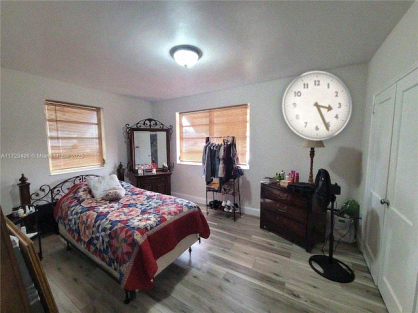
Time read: 3:26
